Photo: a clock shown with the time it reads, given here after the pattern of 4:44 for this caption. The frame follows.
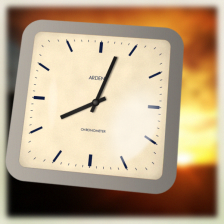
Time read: 8:03
